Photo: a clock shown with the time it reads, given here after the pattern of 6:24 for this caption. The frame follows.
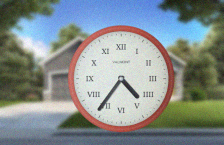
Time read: 4:36
